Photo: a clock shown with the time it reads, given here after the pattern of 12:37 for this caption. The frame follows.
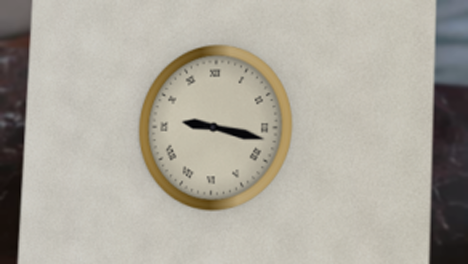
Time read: 9:17
